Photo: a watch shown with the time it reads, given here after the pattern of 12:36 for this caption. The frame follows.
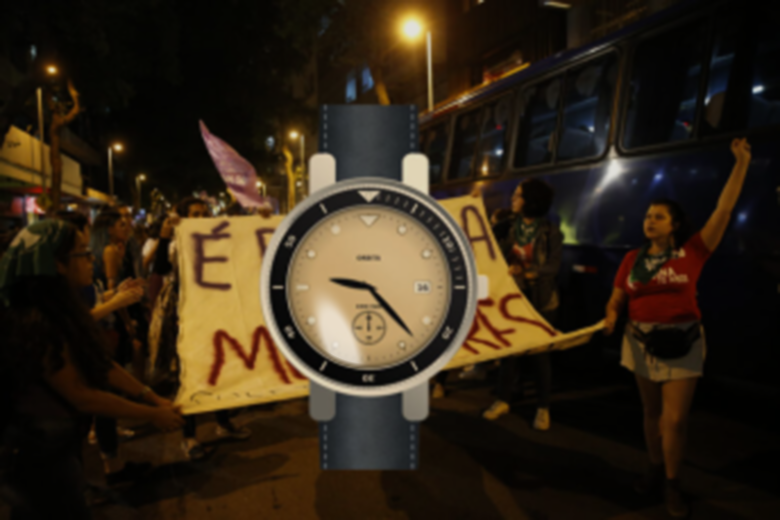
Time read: 9:23
